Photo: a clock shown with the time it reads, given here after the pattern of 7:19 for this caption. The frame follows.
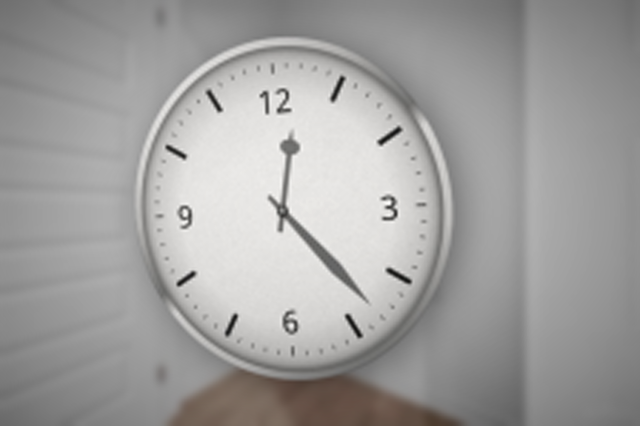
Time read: 12:23
